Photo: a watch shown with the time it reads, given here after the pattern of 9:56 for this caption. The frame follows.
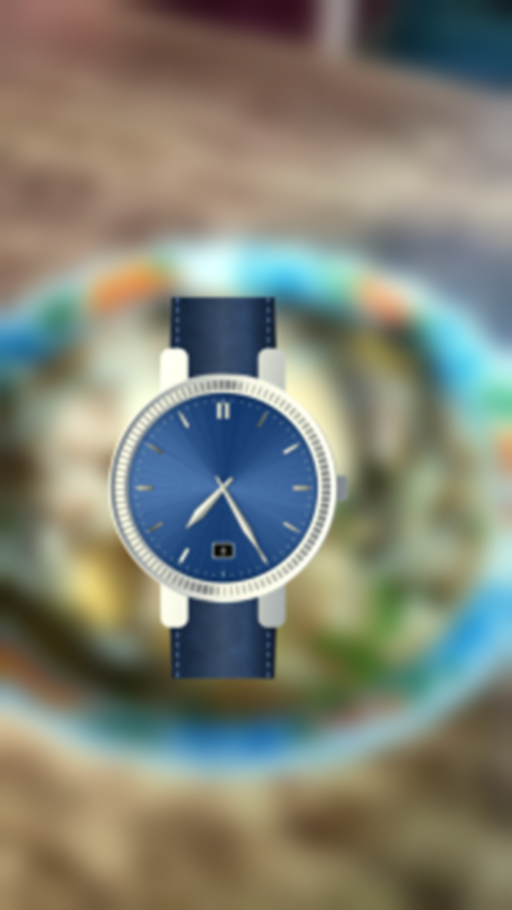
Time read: 7:25
